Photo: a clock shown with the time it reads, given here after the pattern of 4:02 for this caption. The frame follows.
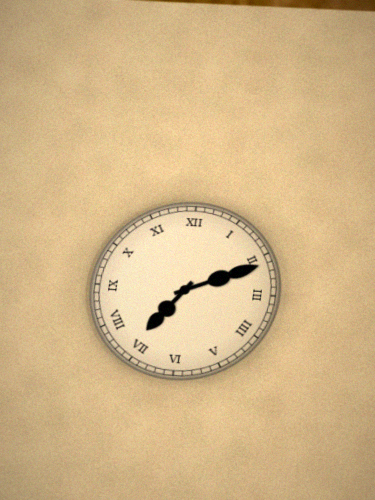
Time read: 7:11
